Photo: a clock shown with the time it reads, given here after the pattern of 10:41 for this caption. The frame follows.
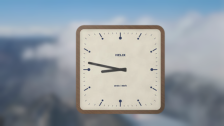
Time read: 8:47
